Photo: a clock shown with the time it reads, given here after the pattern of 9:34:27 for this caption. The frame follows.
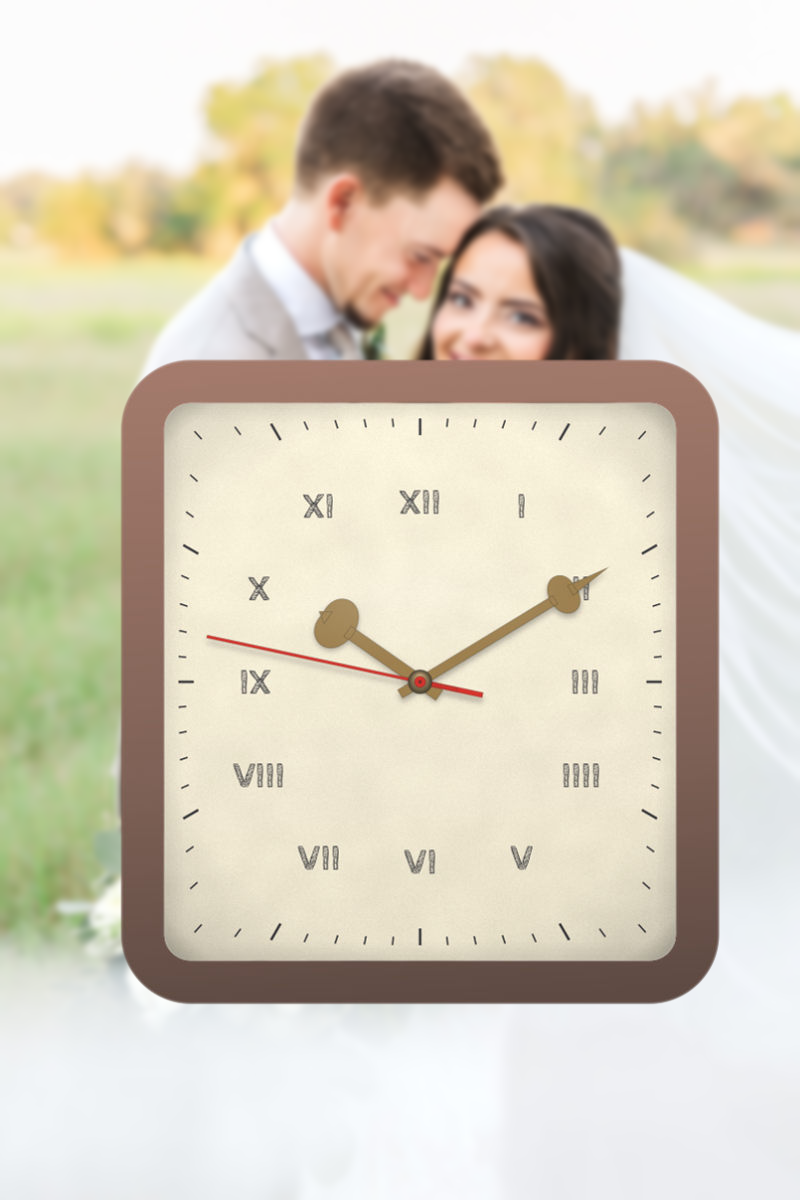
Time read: 10:09:47
